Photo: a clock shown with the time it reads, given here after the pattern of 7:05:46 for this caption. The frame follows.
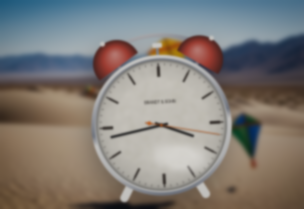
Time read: 3:43:17
